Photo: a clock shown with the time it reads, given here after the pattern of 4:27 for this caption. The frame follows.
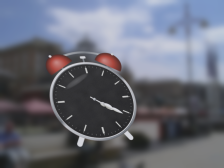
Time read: 4:21
